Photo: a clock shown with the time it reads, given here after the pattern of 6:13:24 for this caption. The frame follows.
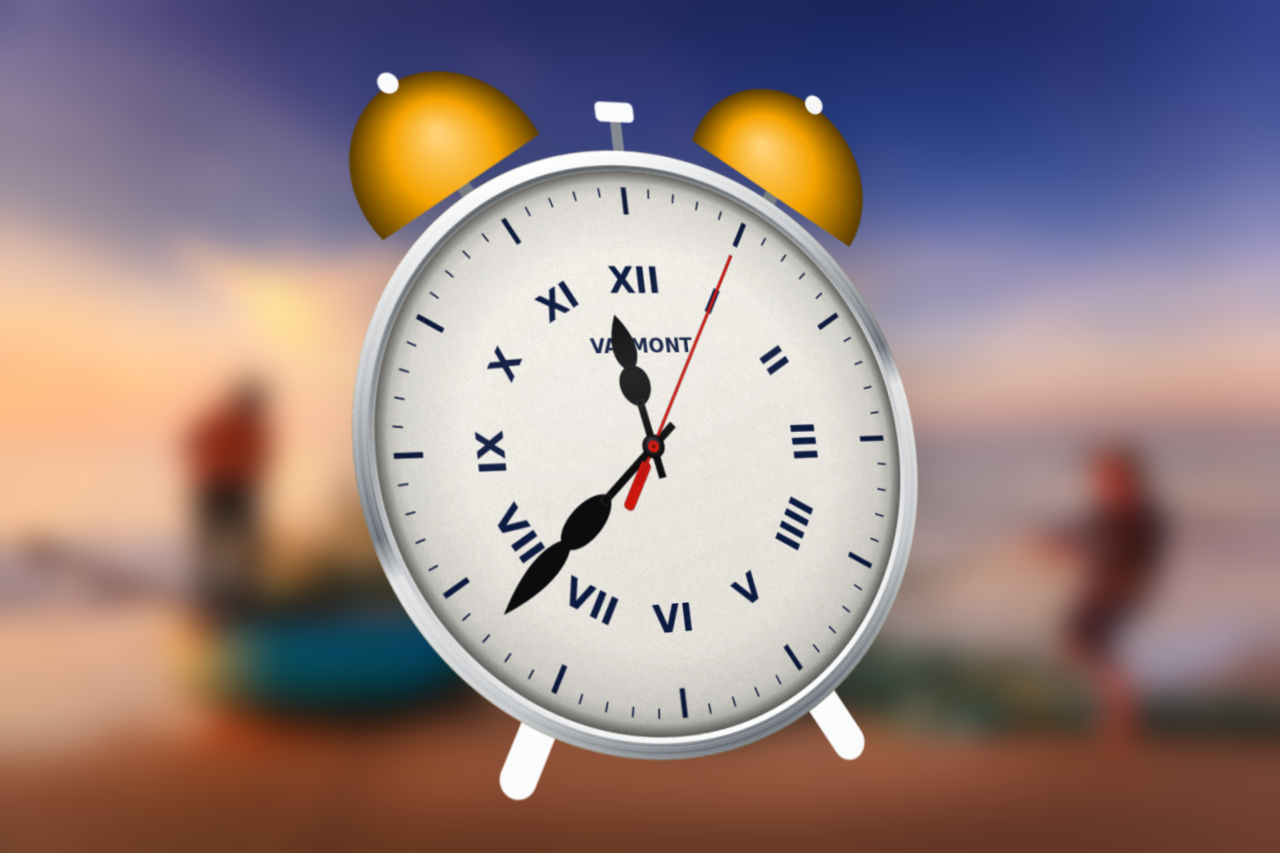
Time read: 11:38:05
